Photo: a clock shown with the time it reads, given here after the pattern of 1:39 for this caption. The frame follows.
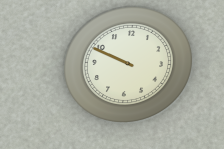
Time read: 9:49
